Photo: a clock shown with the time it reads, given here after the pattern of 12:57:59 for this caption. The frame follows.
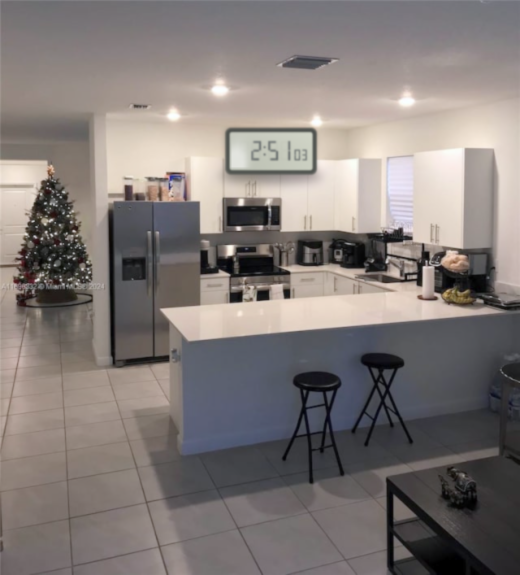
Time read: 2:51:03
